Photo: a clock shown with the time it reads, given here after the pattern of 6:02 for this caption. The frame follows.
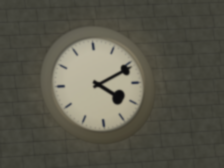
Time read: 4:11
